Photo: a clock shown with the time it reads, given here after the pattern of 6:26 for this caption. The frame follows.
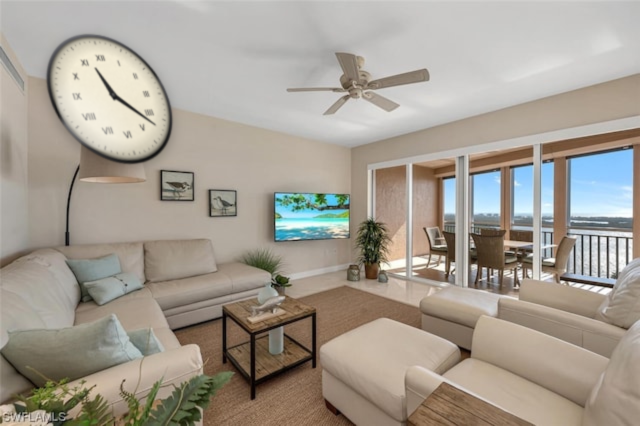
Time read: 11:22
